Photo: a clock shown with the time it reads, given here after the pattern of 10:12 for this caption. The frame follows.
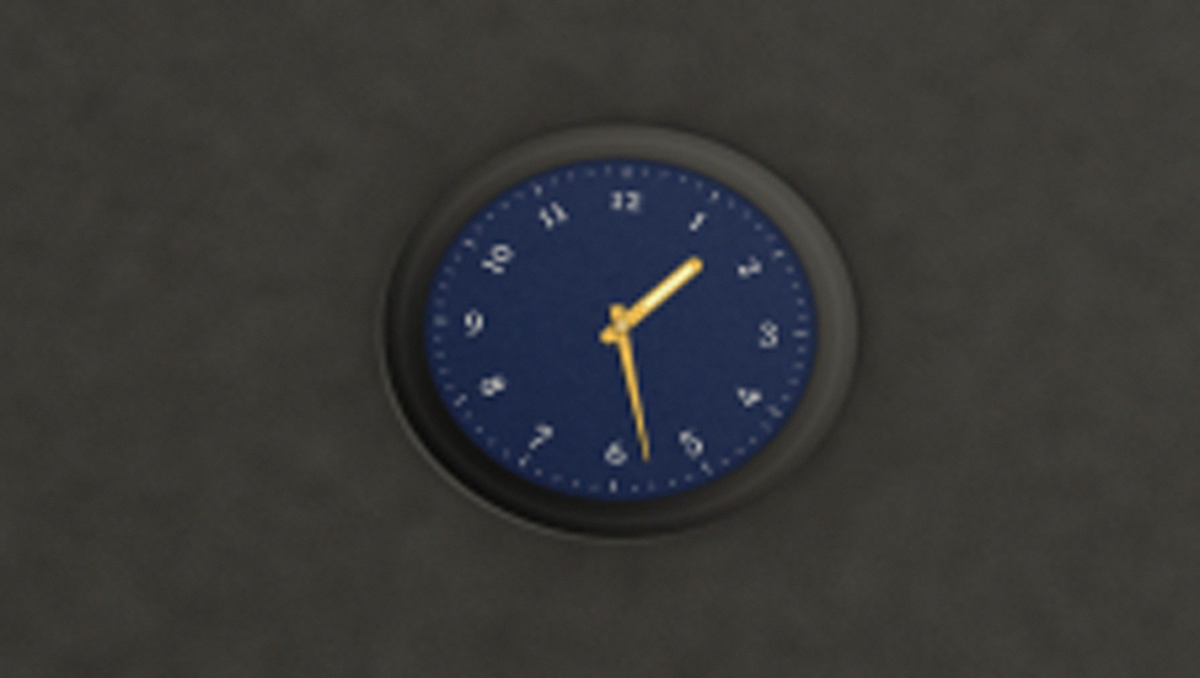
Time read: 1:28
